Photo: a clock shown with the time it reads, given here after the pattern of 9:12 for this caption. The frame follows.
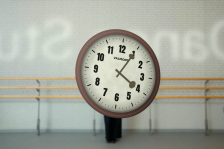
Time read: 4:05
